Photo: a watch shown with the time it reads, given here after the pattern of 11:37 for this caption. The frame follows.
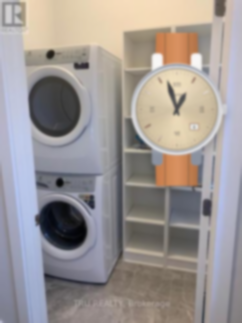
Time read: 12:57
